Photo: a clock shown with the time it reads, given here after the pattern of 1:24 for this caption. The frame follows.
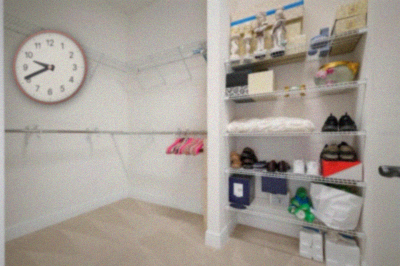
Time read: 9:41
